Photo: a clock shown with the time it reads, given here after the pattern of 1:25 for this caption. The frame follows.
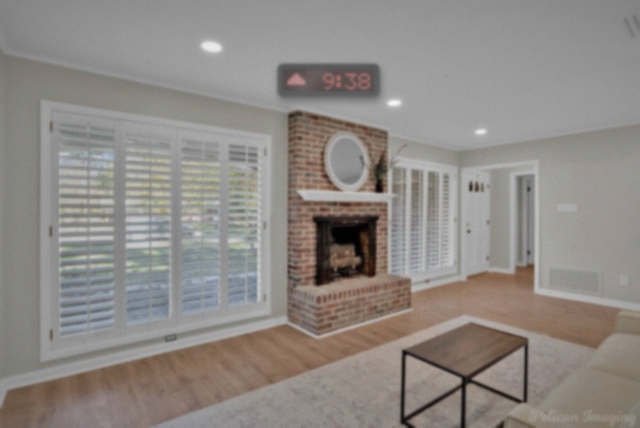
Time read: 9:38
